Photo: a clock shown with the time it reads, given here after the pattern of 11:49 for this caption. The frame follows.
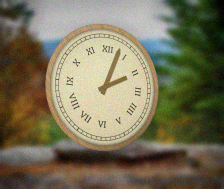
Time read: 2:03
